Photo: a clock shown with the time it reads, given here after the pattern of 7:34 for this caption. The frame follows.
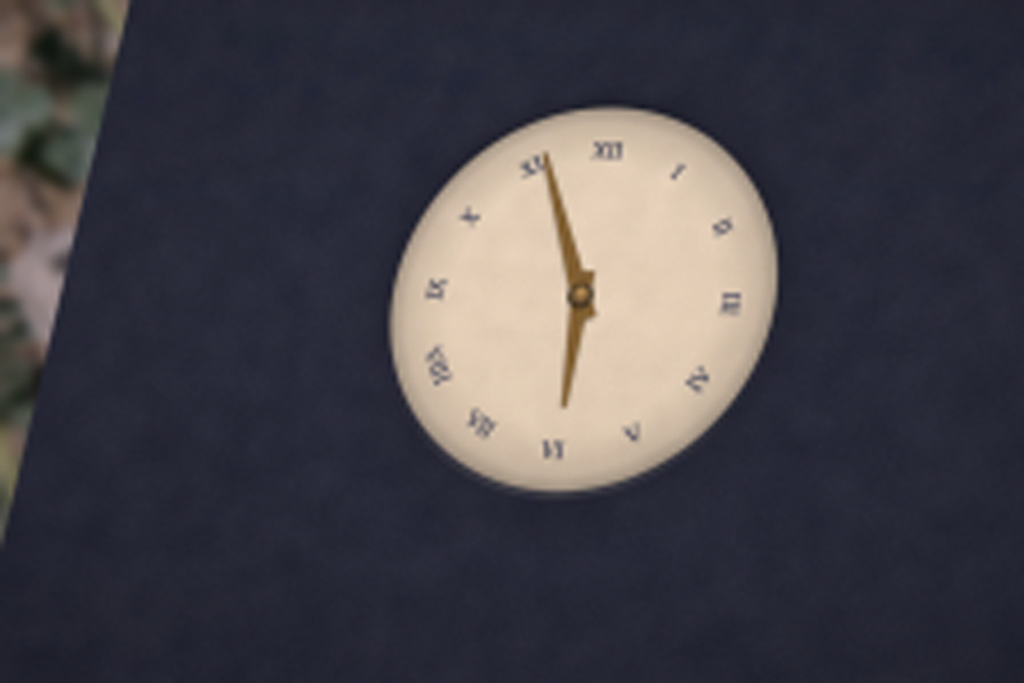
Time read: 5:56
